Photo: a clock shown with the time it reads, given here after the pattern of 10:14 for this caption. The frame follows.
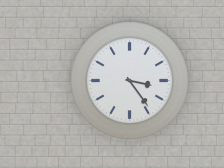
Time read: 3:24
